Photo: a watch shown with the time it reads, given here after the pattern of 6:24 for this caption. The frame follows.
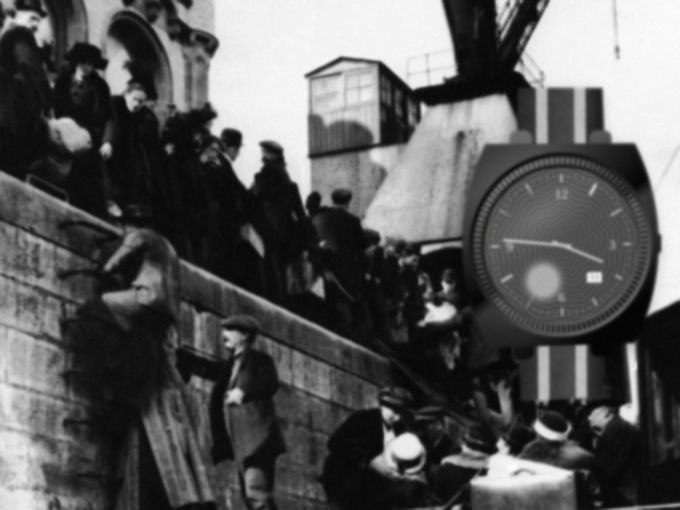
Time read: 3:46
